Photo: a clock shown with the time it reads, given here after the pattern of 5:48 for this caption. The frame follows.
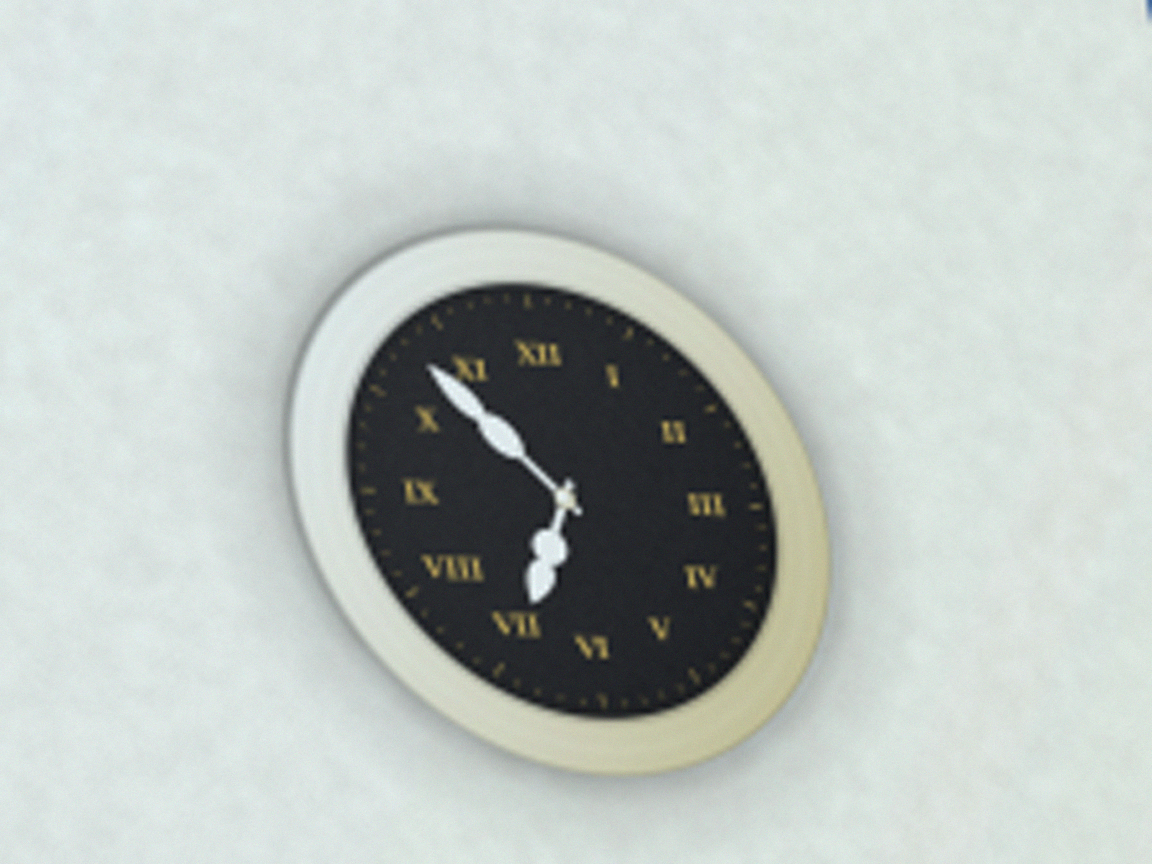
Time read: 6:53
